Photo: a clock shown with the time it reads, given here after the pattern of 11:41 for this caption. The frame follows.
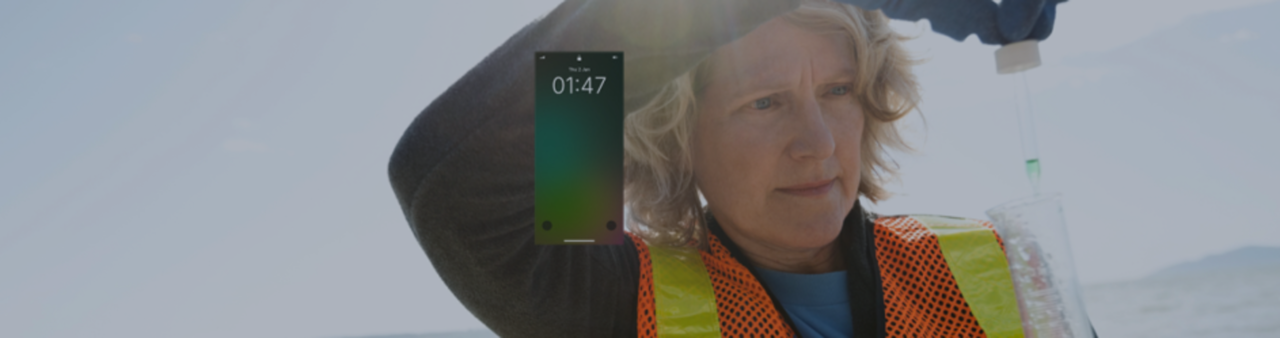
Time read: 1:47
